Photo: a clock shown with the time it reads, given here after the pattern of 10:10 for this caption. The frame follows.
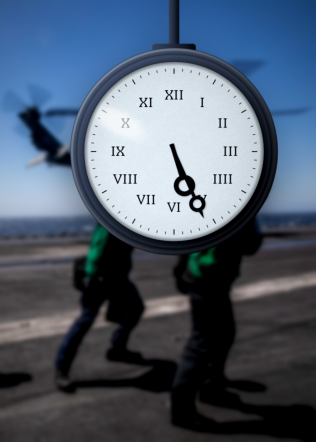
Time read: 5:26
